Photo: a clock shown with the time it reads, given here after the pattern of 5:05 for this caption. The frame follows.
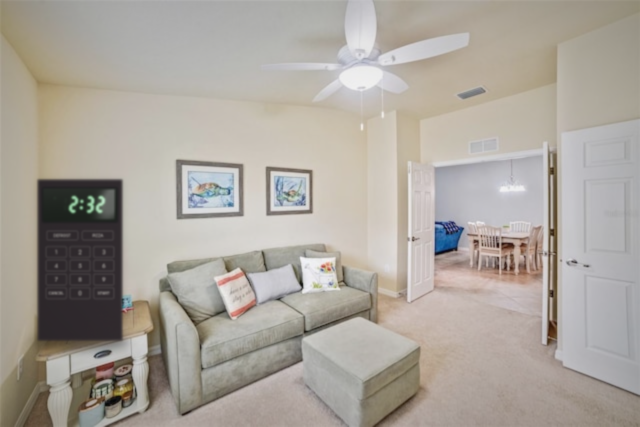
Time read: 2:32
